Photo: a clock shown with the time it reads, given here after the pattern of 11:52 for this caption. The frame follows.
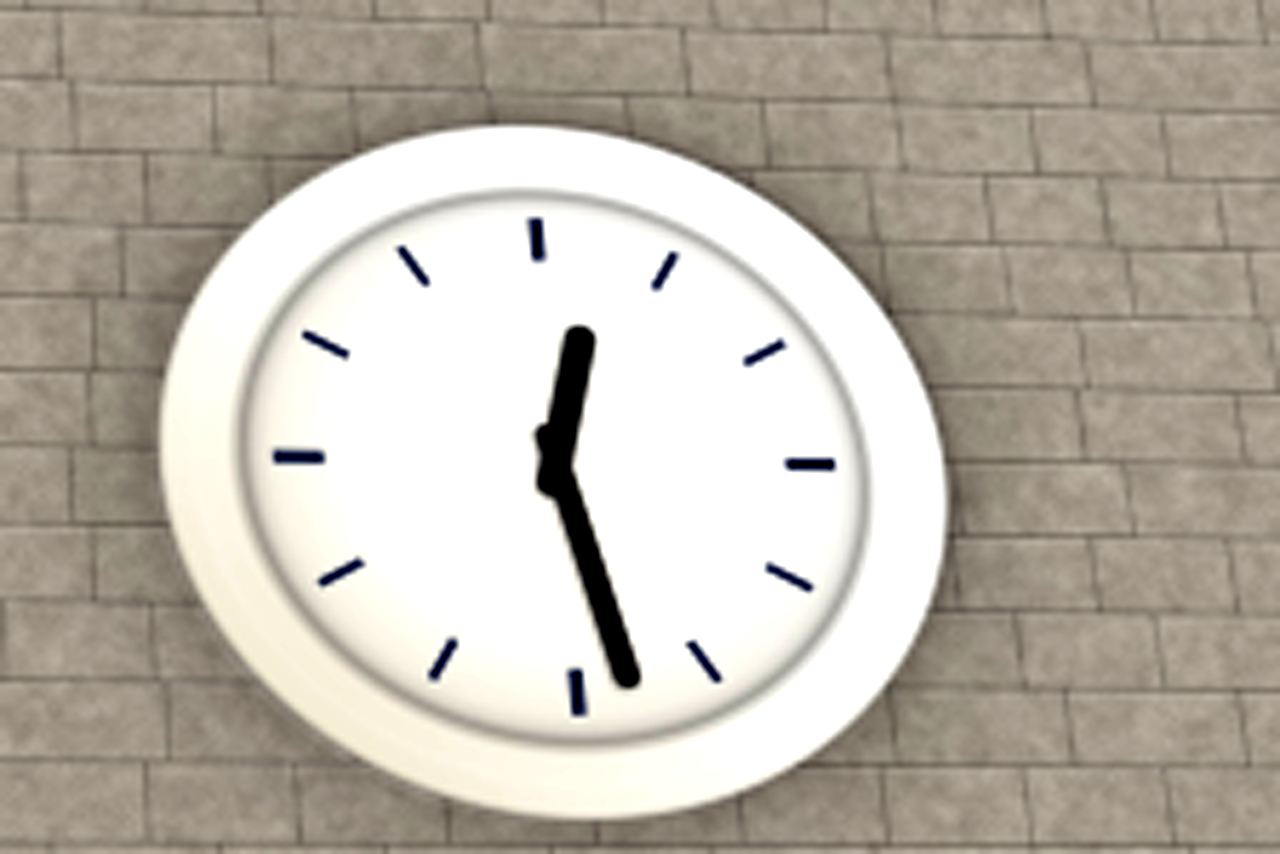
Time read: 12:28
